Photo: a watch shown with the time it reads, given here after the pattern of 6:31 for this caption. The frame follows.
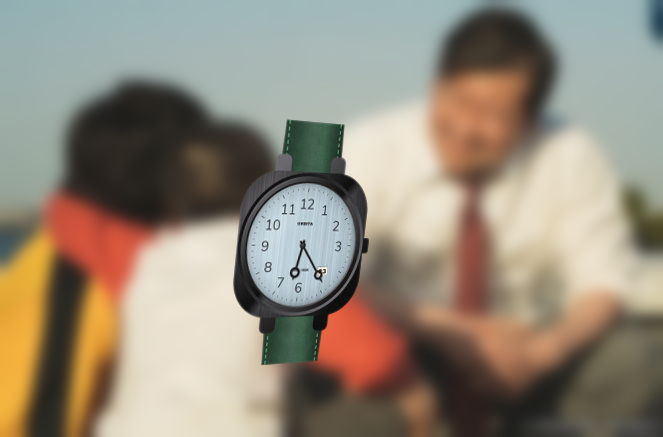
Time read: 6:24
